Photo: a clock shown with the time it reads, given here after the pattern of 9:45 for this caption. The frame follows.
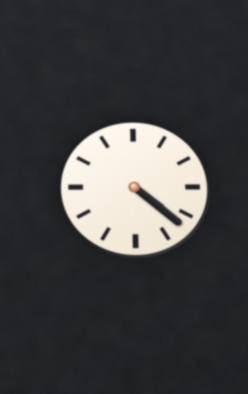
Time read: 4:22
